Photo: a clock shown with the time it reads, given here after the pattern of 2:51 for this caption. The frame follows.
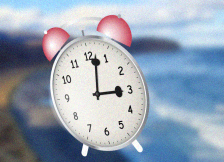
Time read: 3:02
